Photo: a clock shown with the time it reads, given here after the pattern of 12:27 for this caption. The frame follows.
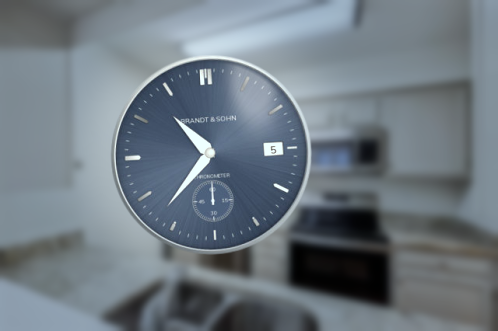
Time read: 10:37
